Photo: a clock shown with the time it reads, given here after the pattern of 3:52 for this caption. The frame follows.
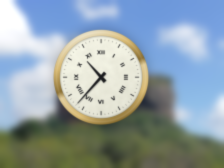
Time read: 10:37
